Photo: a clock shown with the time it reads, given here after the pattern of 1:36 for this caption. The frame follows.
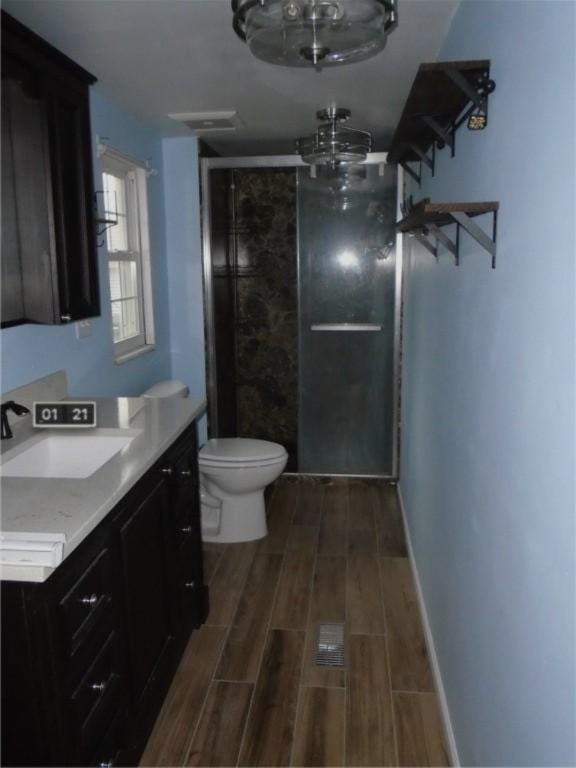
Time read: 1:21
